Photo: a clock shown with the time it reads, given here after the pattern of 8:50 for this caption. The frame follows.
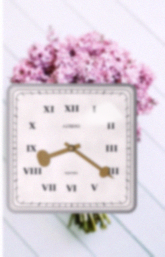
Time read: 8:21
